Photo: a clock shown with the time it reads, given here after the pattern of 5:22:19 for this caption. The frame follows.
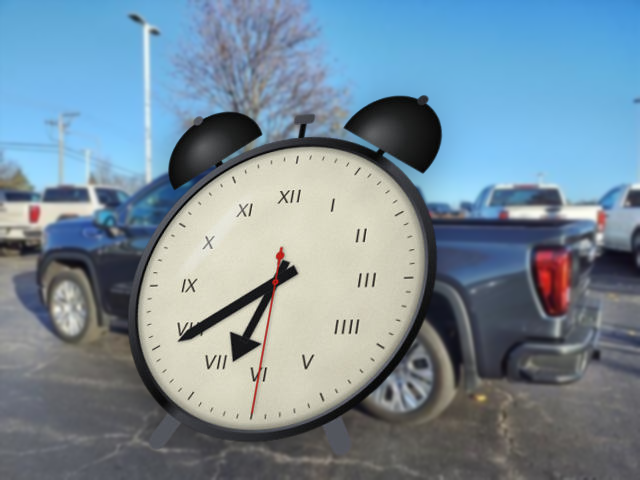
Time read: 6:39:30
